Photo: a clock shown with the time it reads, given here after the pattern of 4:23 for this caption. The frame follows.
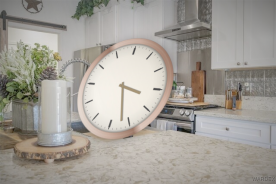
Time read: 3:27
